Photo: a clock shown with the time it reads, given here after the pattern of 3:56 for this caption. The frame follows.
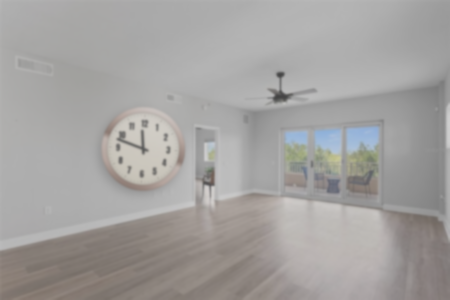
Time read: 11:48
